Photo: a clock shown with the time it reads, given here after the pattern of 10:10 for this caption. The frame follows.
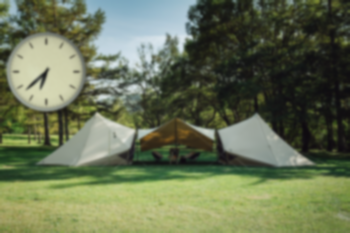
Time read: 6:38
